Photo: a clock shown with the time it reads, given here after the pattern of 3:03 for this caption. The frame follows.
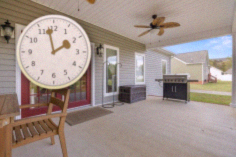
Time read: 1:58
